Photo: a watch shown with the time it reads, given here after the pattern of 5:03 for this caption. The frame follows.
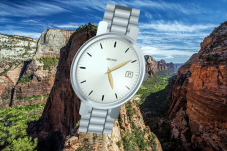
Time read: 5:09
